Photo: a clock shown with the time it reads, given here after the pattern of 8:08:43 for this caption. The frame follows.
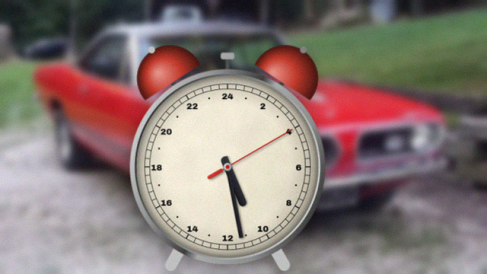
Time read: 10:28:10
